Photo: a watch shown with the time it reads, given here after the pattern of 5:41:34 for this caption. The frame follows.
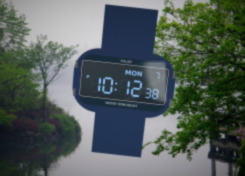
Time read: 10:12:38
